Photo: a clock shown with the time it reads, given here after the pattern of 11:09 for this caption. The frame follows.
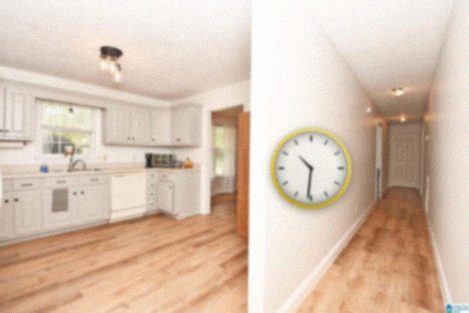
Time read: 10:31
